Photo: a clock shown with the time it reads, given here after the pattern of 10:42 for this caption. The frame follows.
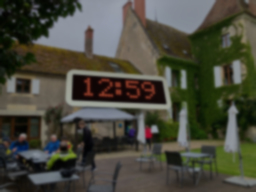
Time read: 12:59
